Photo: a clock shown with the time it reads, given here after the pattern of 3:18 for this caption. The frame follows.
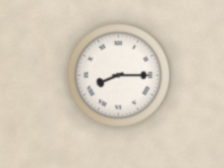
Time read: 8:15
